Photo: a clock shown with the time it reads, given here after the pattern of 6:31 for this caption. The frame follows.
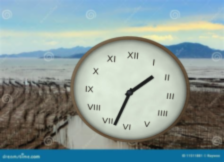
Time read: 1:33
